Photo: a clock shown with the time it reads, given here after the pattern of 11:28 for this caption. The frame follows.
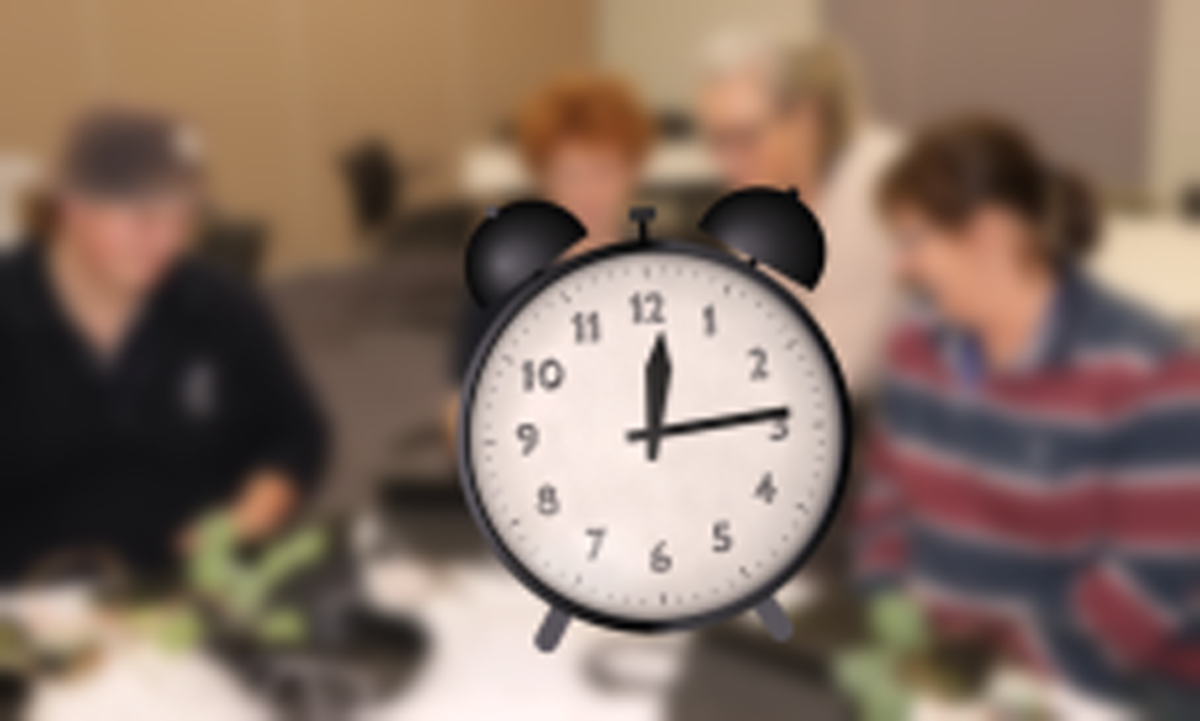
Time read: 12:14
